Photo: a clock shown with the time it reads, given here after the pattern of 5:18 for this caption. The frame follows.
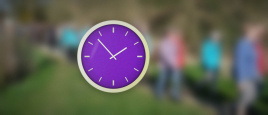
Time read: 1:53
